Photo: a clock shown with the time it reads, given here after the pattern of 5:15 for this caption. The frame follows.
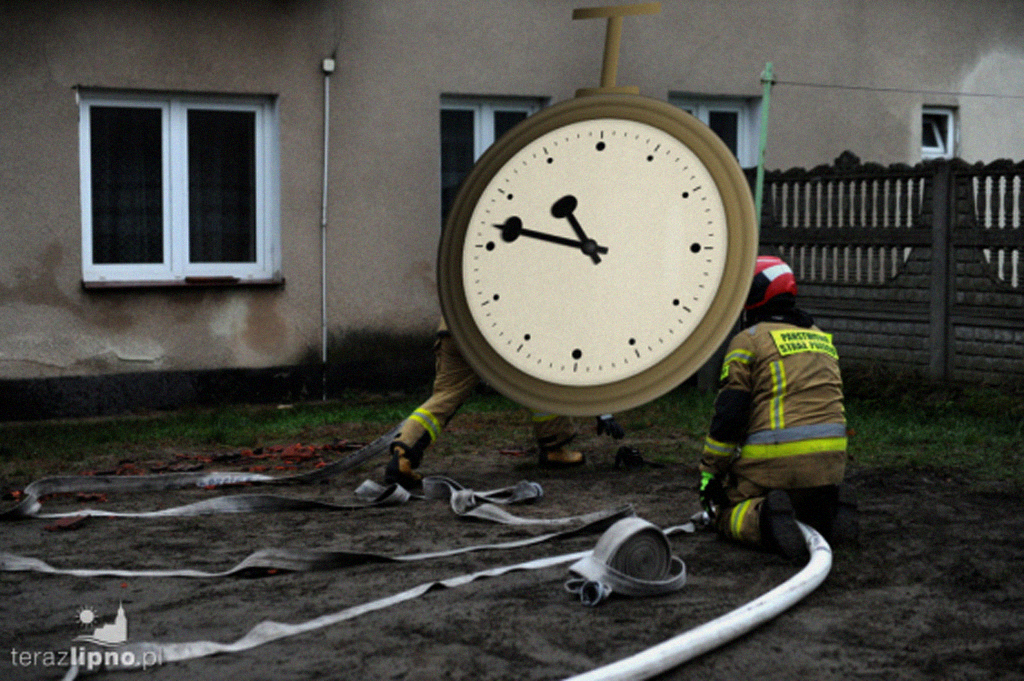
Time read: 10:47
